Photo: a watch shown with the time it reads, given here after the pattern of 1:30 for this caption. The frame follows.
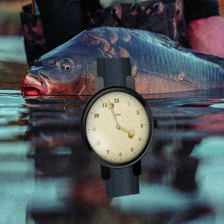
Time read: 3:57
